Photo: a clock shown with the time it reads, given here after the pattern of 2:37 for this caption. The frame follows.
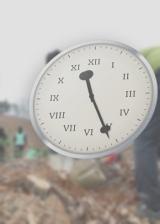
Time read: 11:26
